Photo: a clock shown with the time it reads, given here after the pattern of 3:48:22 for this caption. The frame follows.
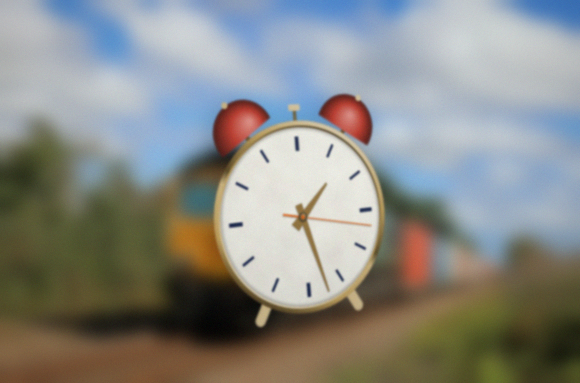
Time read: 1:27:17
